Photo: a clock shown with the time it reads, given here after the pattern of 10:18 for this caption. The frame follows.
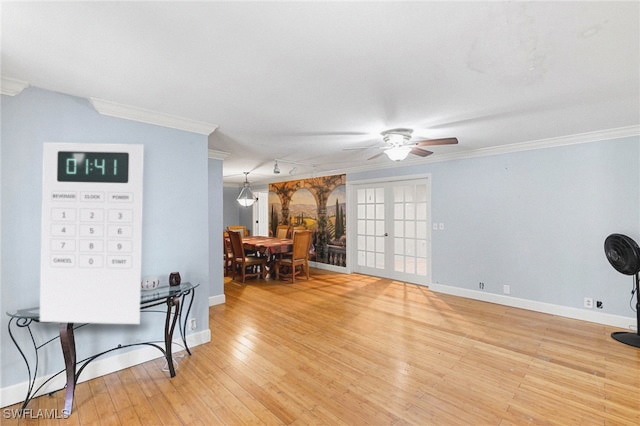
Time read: 1:41
